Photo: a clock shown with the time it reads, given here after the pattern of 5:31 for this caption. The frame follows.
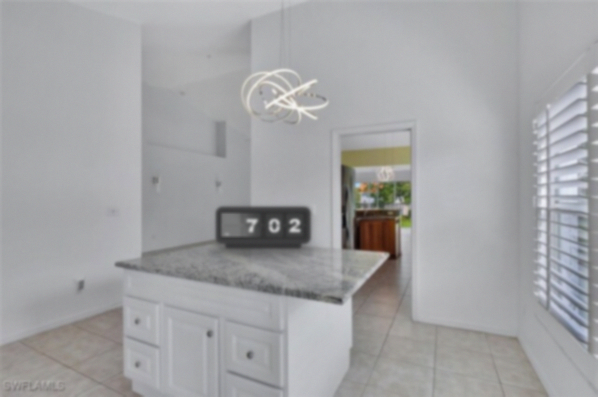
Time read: 7:02
